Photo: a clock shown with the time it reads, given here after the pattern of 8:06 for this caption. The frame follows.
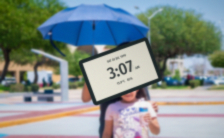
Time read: 3:07
